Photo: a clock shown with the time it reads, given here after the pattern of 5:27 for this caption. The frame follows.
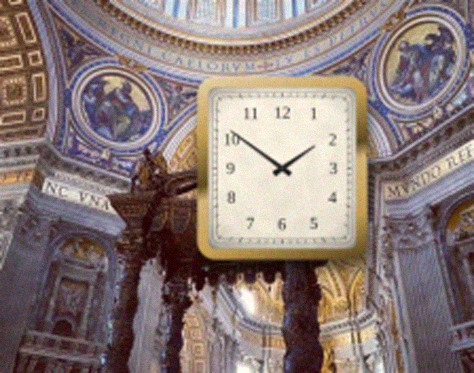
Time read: 1:51
